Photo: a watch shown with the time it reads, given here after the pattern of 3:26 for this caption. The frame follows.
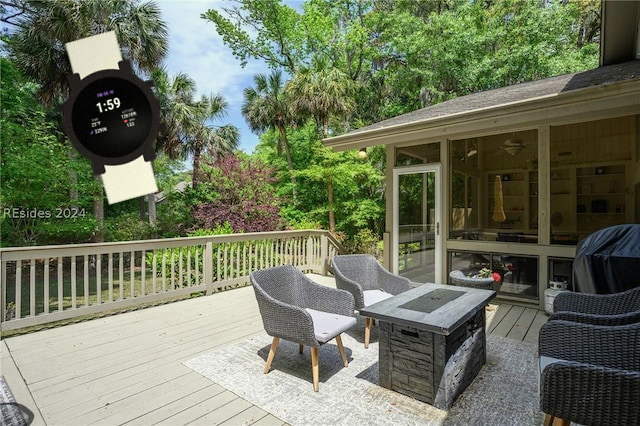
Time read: 1:59
